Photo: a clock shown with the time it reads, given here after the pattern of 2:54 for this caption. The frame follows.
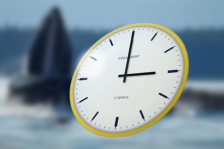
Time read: 3:00
